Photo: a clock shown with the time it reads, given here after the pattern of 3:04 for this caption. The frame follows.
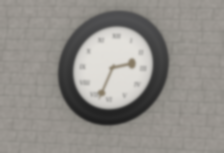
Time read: 2:33
